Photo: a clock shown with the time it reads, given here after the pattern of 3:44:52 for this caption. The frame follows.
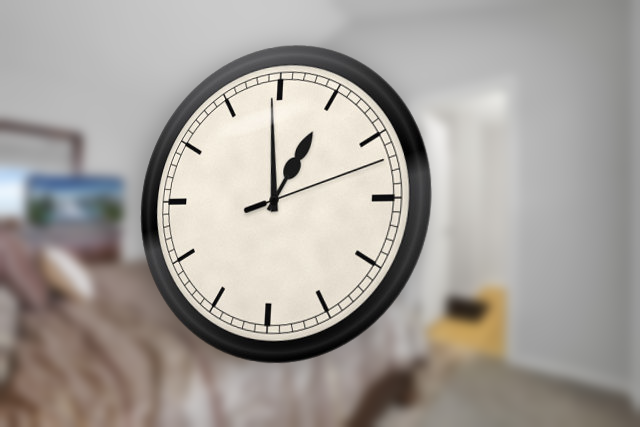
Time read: 12:59:12
